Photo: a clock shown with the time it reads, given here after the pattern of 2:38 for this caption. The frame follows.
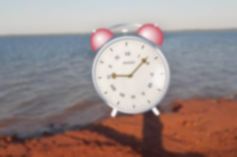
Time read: 9:08
